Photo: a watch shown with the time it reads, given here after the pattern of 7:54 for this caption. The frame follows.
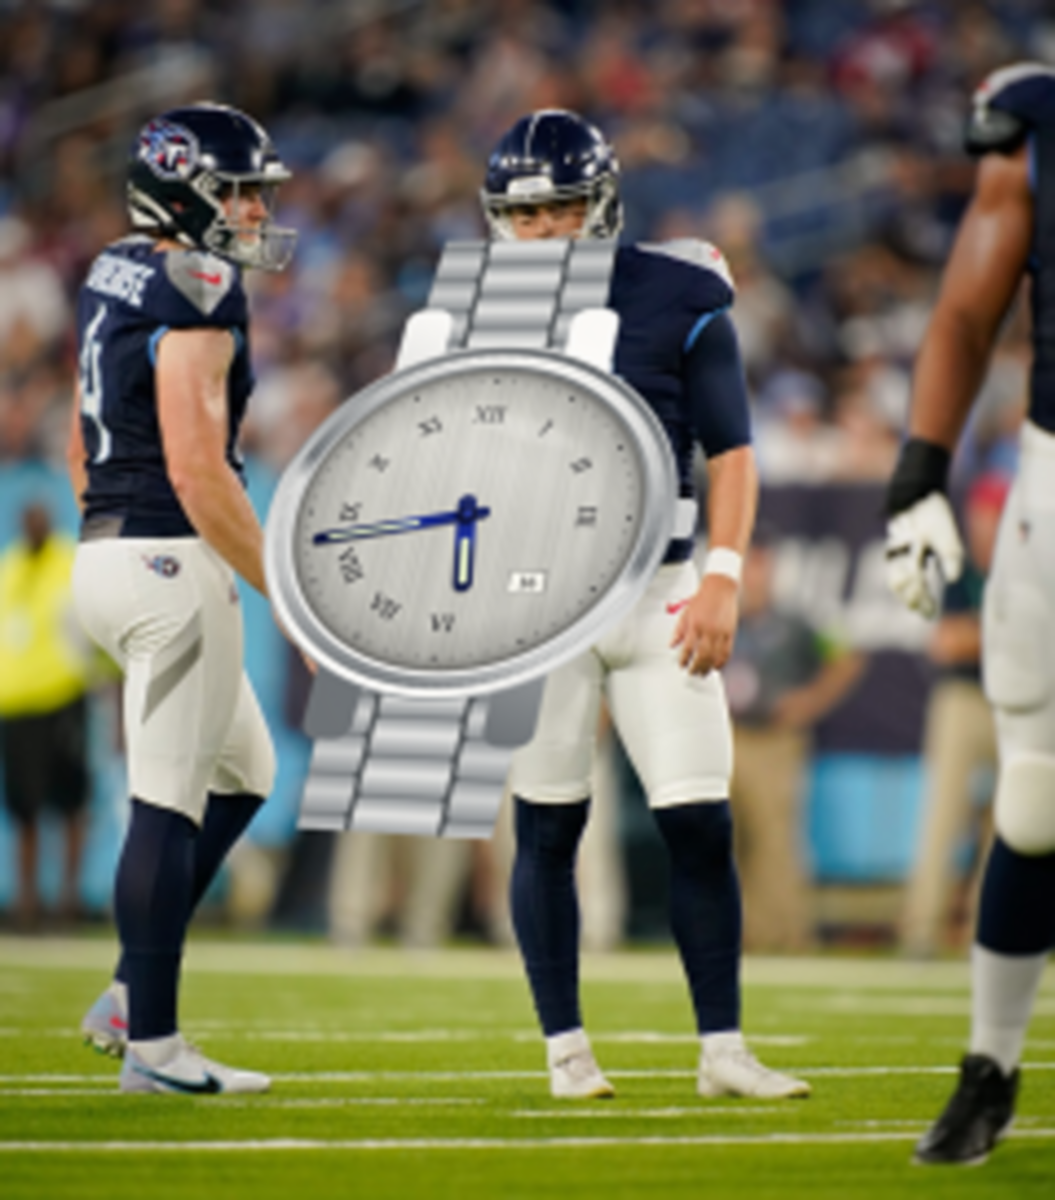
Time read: 5:43
